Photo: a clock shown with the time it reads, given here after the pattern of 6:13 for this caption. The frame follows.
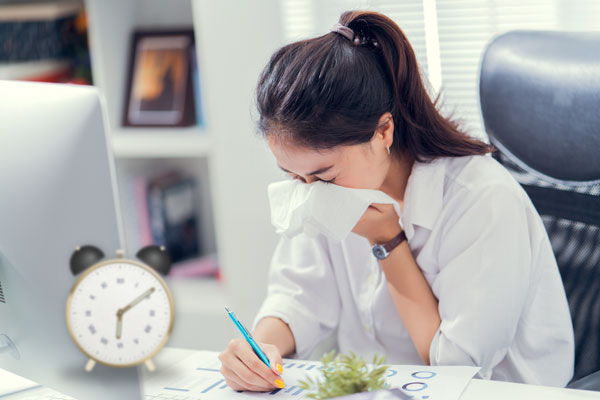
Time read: 6:09
